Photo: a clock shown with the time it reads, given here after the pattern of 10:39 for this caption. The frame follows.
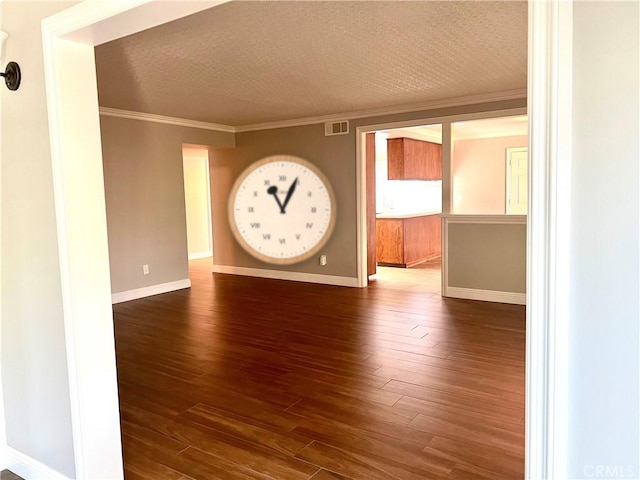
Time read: 11:04
